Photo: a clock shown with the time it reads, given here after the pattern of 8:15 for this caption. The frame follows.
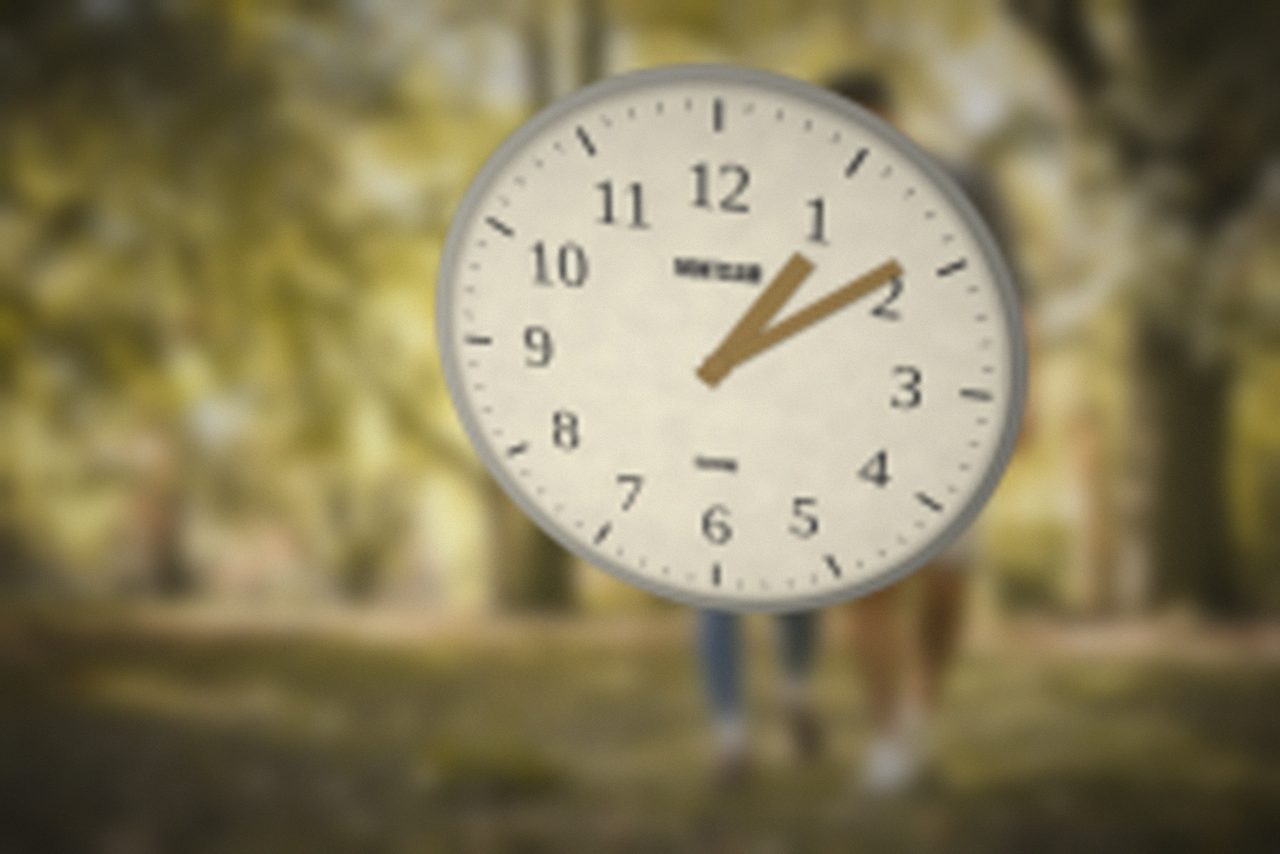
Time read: 1:09
